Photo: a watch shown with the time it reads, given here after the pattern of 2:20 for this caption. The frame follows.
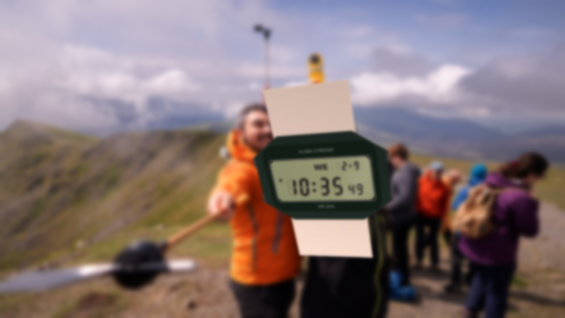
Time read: 10:35
